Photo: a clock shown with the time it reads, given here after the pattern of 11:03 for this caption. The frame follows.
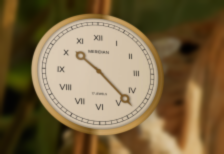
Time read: 10:23
